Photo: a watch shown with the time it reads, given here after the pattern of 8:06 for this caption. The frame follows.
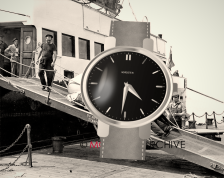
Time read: 4:31
